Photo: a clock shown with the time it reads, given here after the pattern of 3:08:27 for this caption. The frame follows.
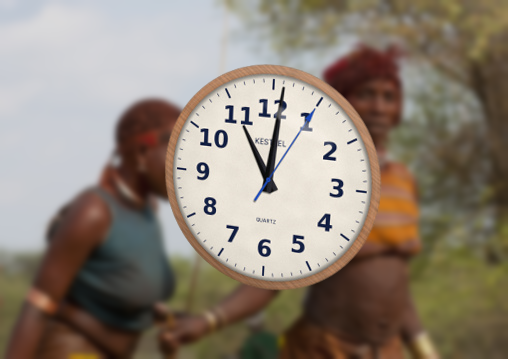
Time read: 11:01:05
